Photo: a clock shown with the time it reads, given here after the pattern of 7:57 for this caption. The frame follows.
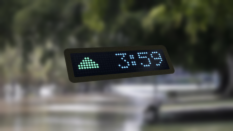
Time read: 3:59
